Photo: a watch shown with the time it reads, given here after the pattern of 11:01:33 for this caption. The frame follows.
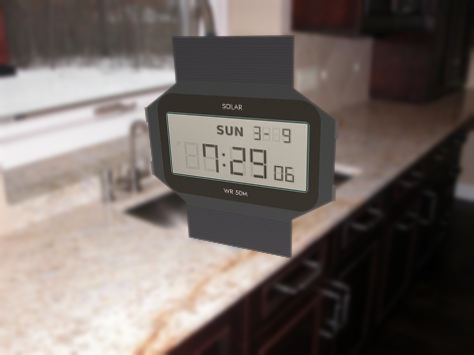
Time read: 7:29:06
